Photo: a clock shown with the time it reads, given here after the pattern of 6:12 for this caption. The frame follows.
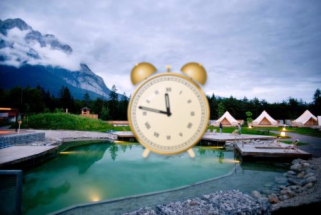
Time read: 11:47
